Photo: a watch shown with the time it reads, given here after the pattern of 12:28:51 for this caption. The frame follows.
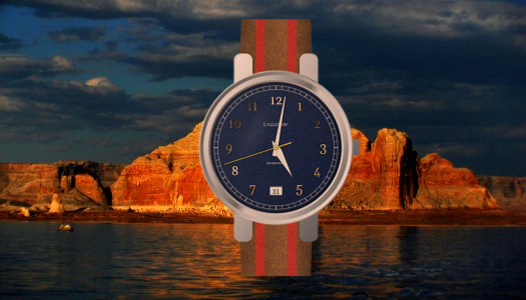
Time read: 5:01:42
